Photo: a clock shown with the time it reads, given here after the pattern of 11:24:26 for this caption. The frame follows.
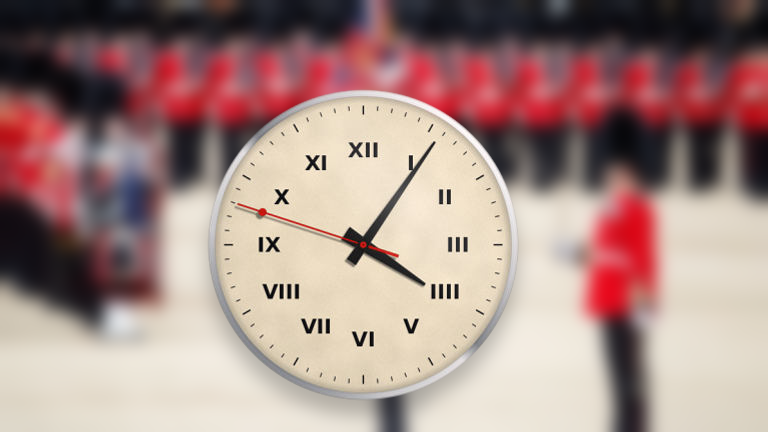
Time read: 4:05:48
